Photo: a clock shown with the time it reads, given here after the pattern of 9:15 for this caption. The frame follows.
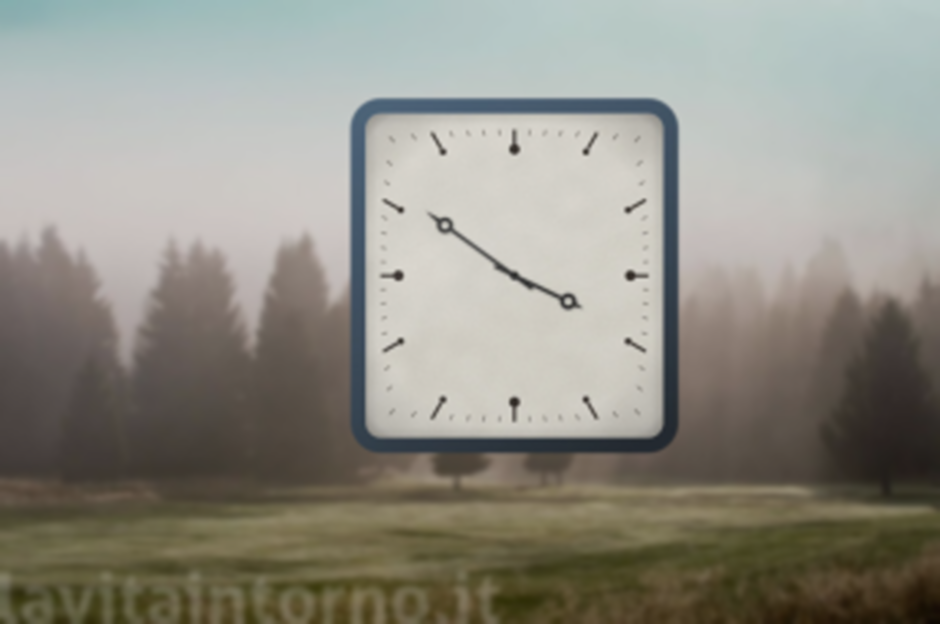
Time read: 3:51
